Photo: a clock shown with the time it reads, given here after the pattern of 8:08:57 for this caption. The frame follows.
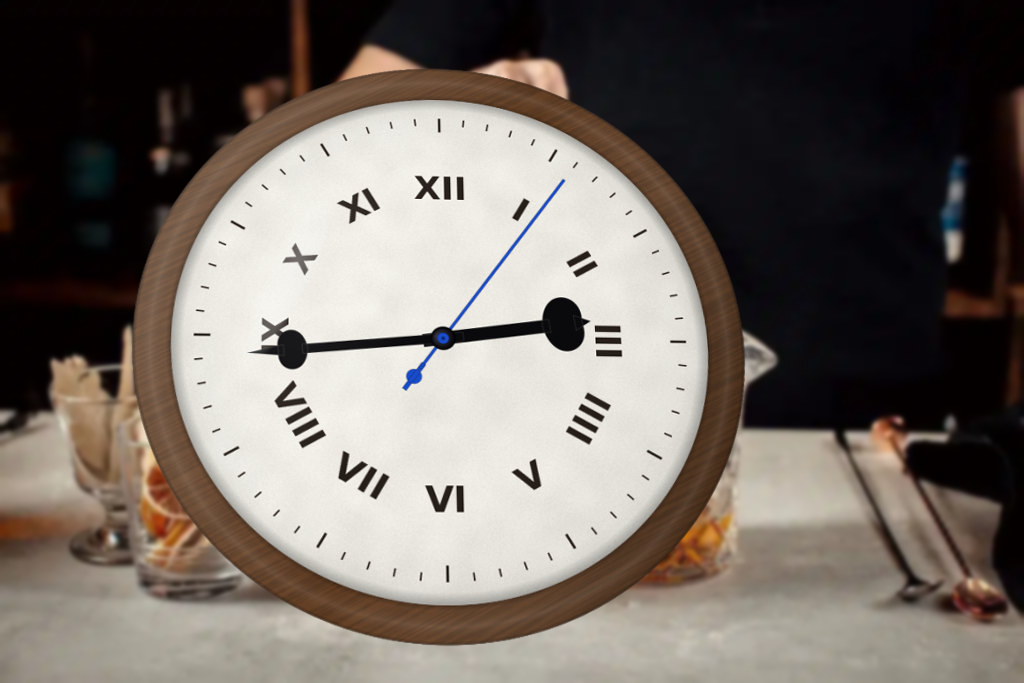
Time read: 2:44:06
